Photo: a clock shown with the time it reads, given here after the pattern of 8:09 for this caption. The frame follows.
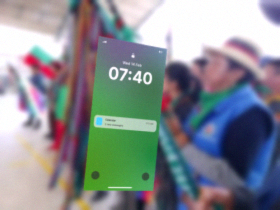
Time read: 7:40
